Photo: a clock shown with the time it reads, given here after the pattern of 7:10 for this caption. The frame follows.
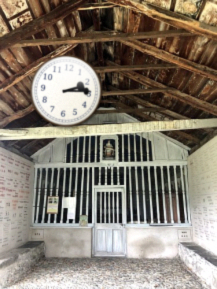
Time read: 2:14
